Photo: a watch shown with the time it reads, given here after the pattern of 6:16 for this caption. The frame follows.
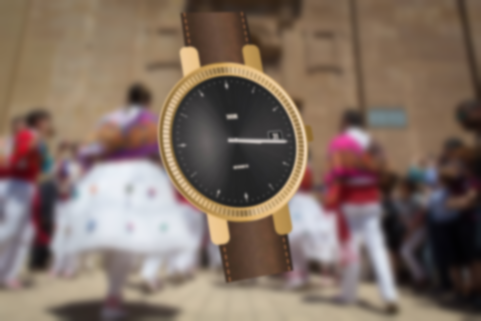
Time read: 3:16
